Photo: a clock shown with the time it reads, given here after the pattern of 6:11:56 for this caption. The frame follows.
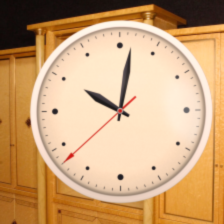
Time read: 10:01:38
